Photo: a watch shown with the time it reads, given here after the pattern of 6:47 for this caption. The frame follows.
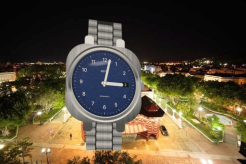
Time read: 3:02
